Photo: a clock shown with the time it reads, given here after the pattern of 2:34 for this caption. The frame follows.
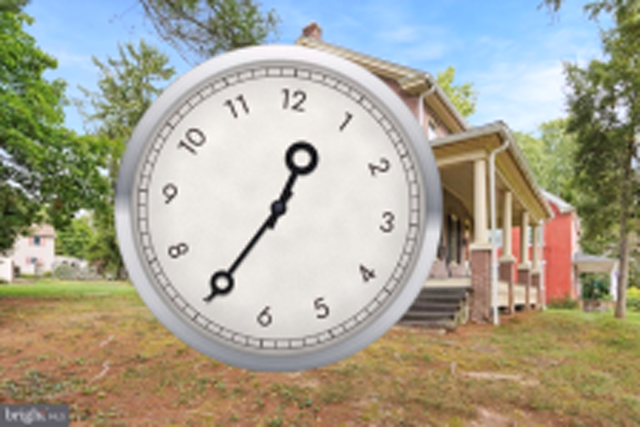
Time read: 12:35
